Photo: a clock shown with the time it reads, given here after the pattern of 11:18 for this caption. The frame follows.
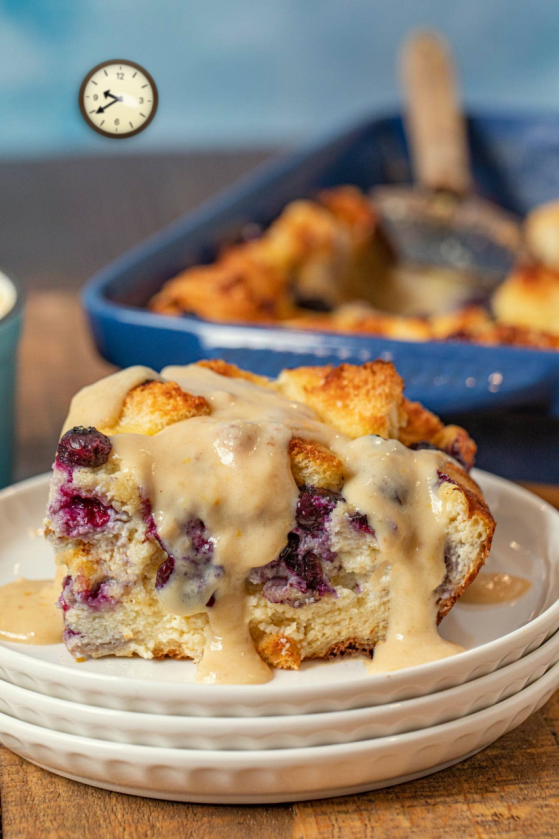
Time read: 9:39
